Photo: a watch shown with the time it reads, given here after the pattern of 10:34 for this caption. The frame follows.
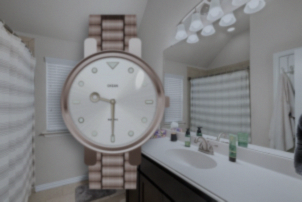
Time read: 9:30
